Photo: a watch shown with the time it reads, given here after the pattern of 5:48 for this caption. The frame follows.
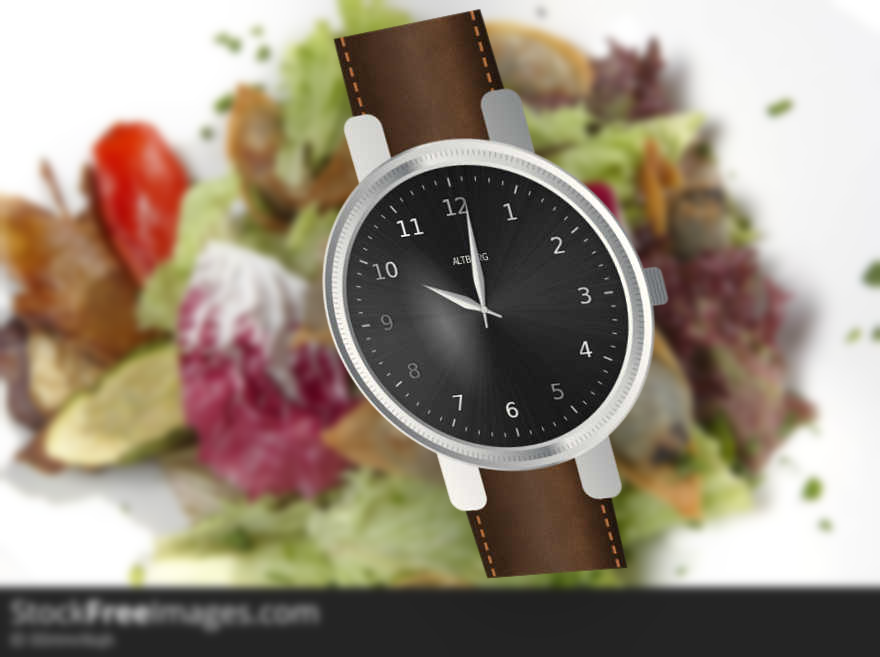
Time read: 10:01
